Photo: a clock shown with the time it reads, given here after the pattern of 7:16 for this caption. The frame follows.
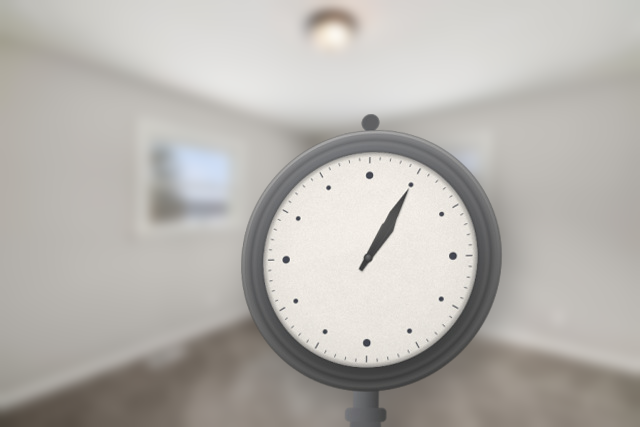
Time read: 1:05
